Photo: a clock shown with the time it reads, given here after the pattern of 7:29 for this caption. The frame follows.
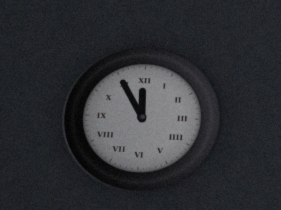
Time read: 11:55
